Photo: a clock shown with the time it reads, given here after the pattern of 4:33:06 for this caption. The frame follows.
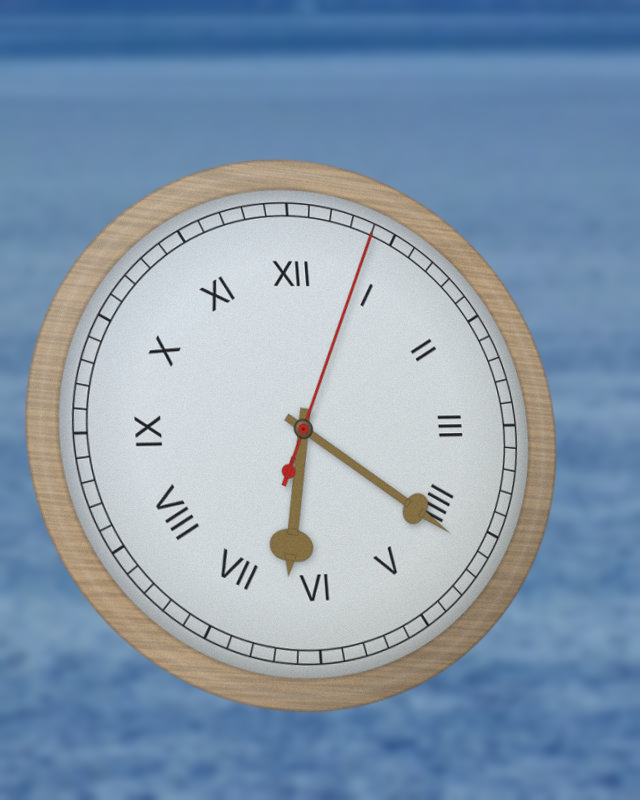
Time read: 6:21:04
